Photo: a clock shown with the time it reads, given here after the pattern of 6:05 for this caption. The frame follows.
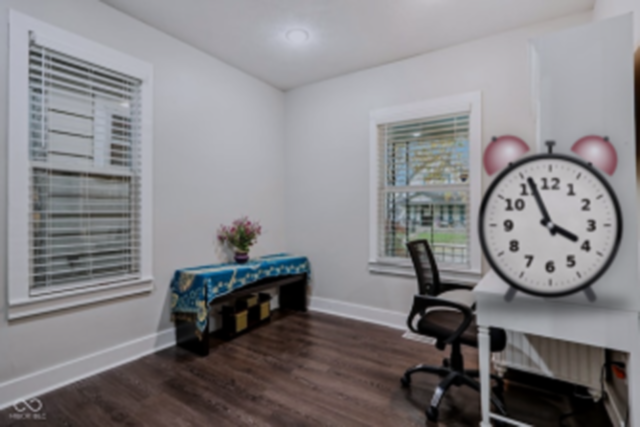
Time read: 3:56
